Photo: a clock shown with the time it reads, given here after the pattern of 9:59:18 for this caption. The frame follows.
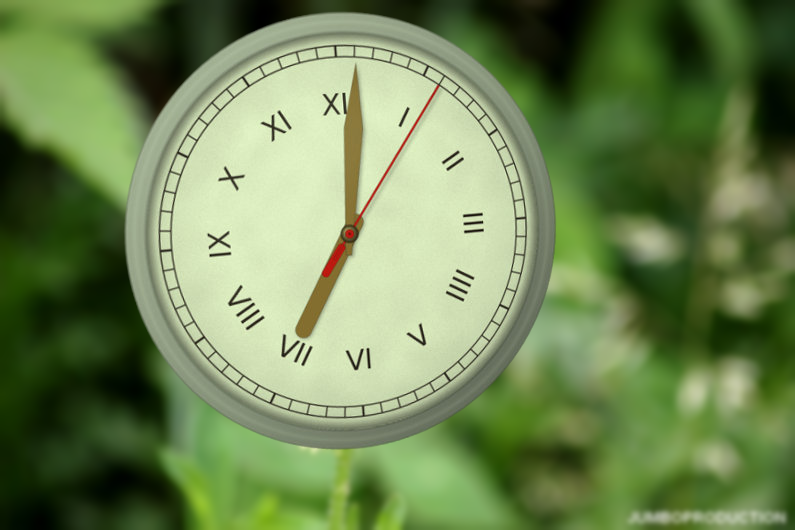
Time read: 7:01:06
